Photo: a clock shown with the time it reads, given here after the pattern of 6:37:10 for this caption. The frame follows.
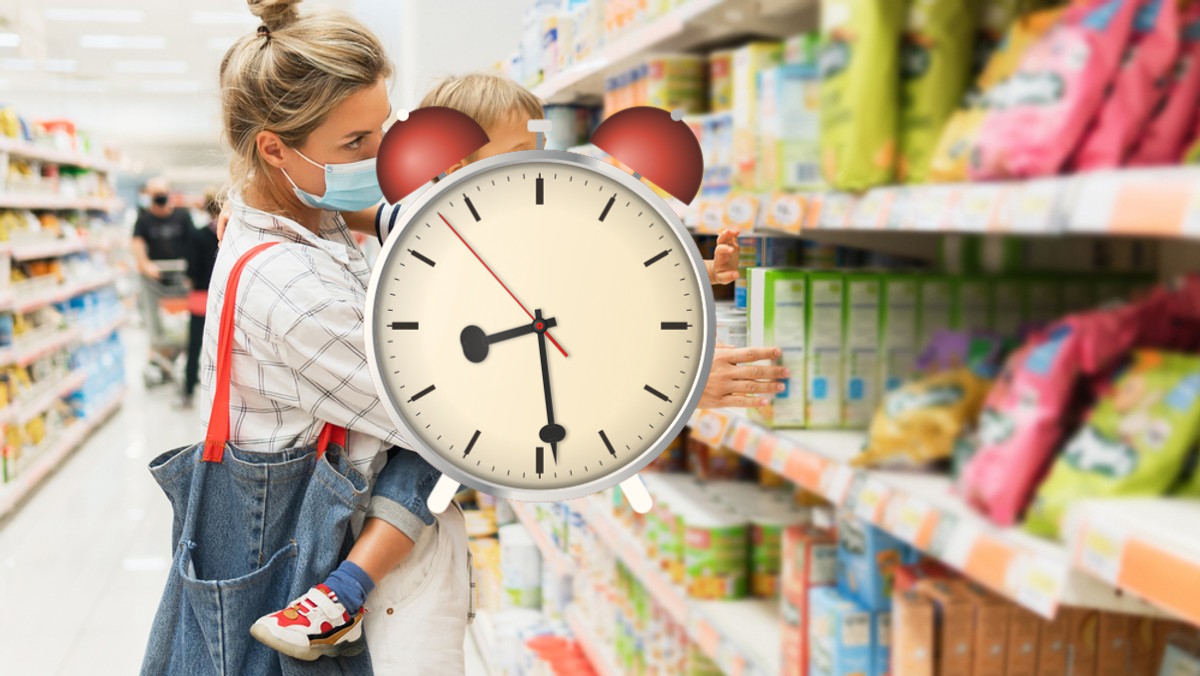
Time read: 8:28:53
